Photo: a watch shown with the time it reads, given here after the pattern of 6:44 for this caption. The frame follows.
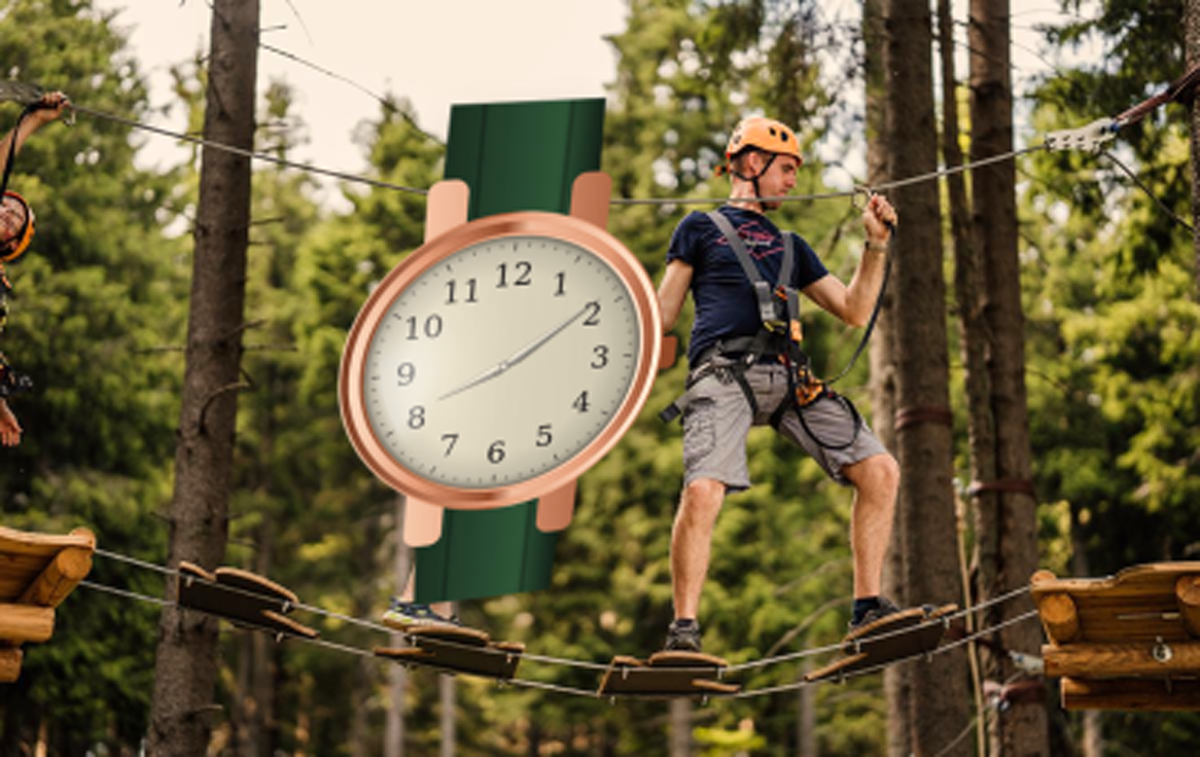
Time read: 8:09
